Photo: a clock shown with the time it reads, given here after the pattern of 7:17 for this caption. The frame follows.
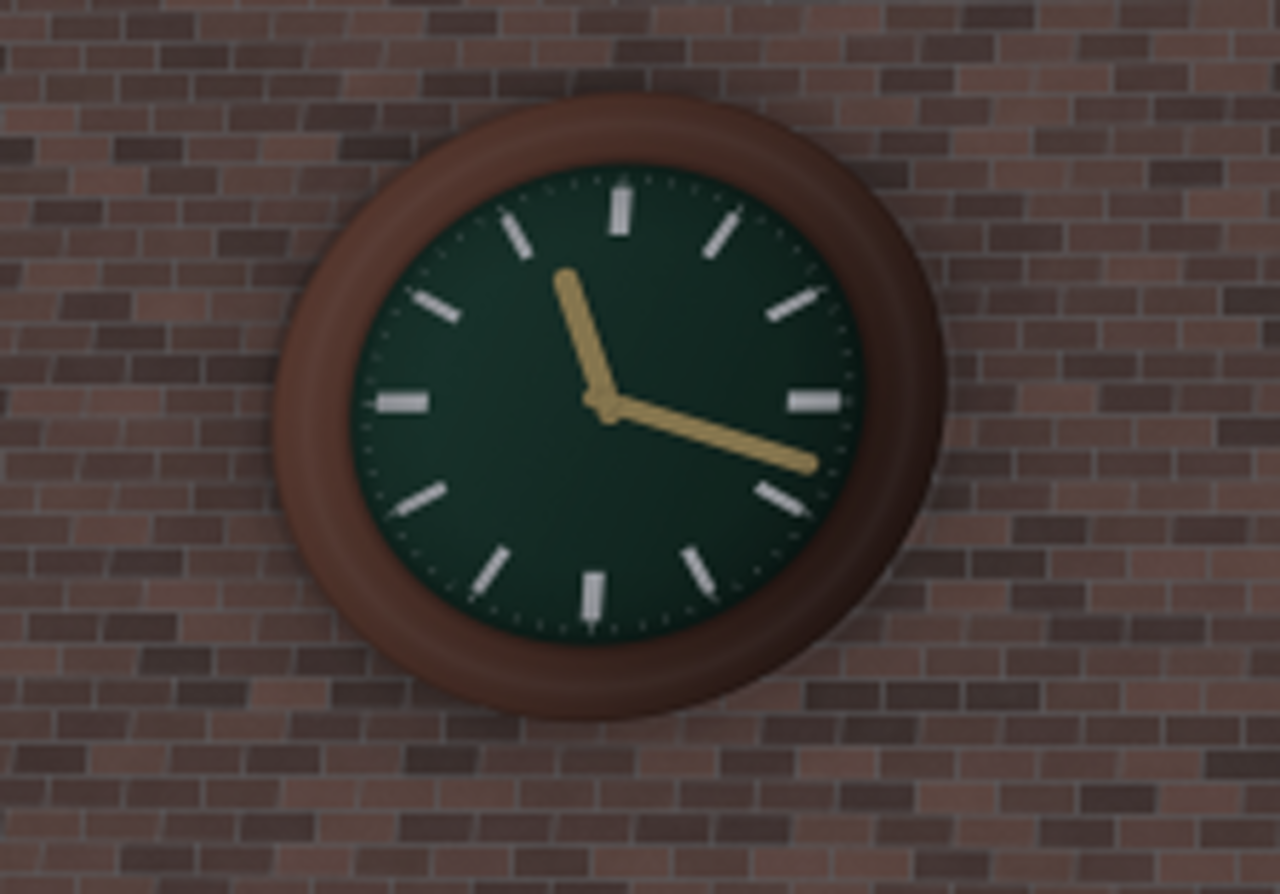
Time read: 11:18
